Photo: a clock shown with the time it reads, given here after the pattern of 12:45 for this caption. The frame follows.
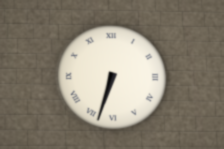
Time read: 6:33
